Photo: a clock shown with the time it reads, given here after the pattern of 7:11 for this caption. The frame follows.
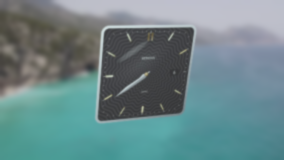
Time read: 7:39
